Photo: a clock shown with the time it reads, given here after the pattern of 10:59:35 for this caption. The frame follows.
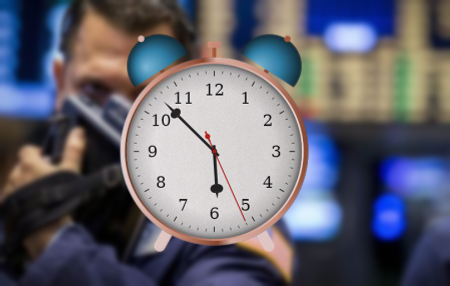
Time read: 5:52:26
